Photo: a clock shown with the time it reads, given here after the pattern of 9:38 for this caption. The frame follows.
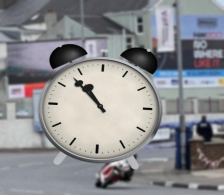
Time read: 10:53
